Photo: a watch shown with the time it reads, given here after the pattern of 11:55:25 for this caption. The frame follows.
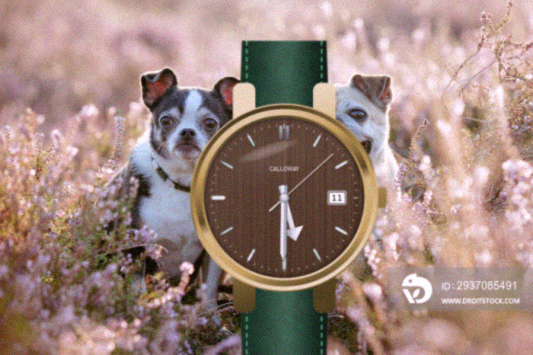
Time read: 5:30:08
